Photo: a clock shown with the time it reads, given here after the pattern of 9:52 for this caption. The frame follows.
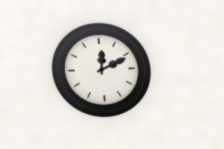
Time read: 12:11
